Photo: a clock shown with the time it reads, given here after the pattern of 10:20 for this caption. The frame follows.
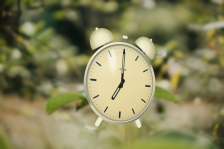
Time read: 7:00
